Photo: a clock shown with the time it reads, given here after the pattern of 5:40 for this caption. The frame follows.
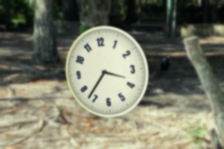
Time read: 3:37
